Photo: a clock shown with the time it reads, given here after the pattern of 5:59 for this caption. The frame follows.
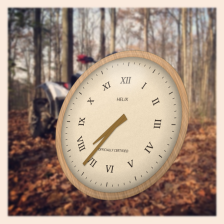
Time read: 7:36
